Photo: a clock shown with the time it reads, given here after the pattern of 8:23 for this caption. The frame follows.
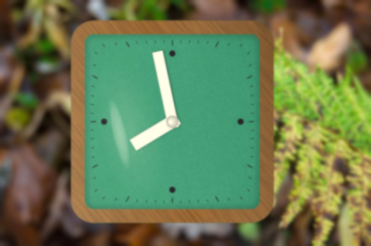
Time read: 7:58
